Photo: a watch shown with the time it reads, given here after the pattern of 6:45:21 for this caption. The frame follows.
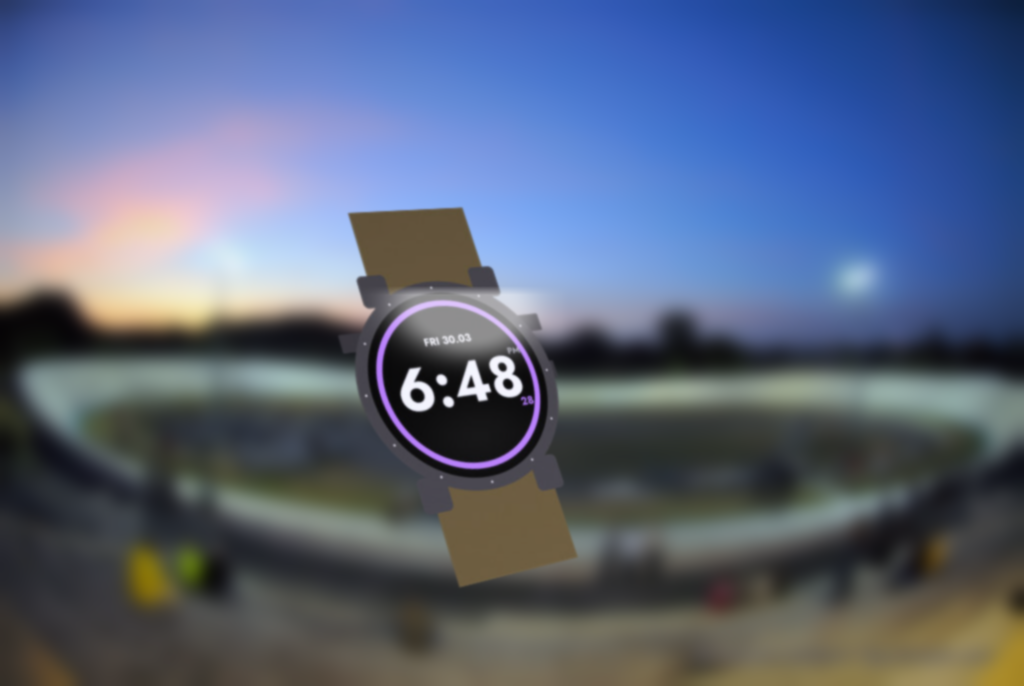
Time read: 6:48:28
